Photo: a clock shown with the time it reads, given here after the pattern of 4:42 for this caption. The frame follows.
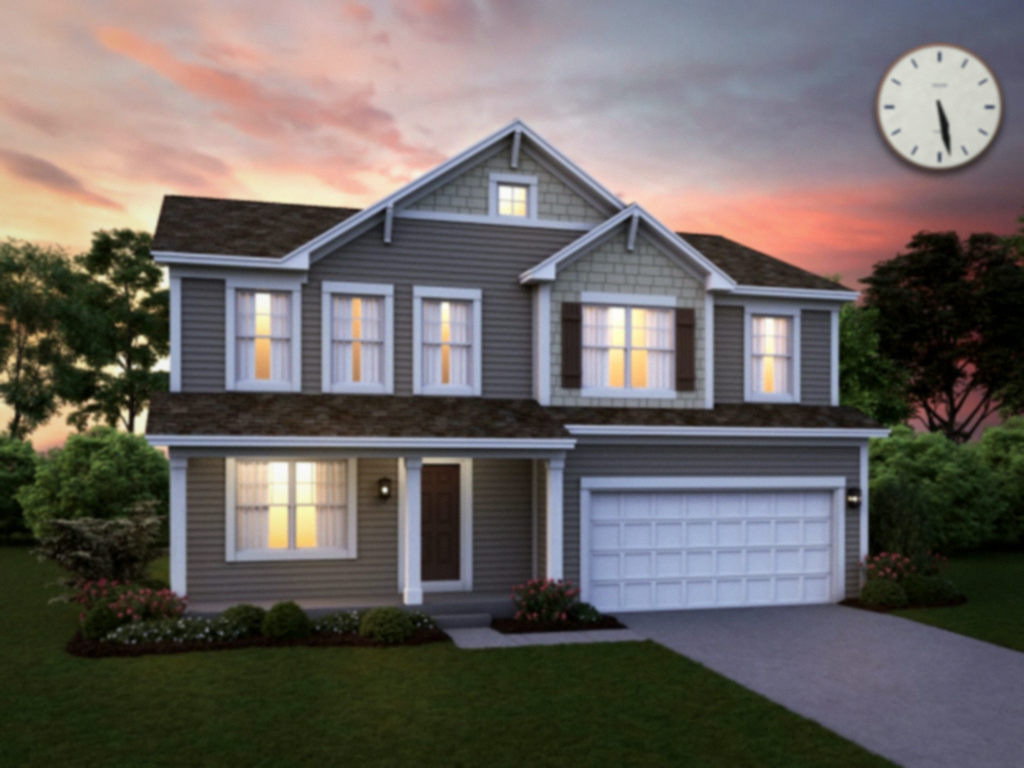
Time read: 5:28
